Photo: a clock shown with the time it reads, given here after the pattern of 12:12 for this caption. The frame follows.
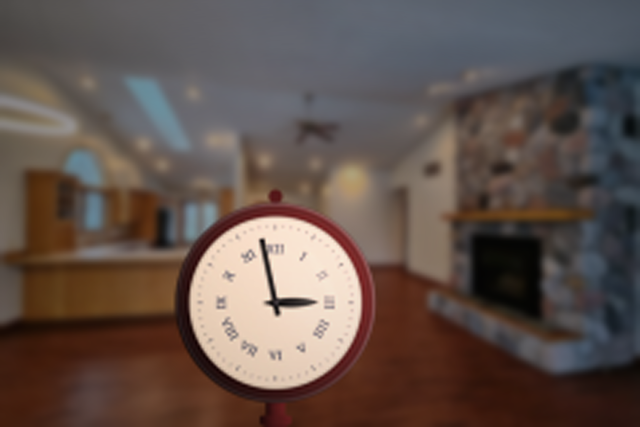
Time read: 2:58
